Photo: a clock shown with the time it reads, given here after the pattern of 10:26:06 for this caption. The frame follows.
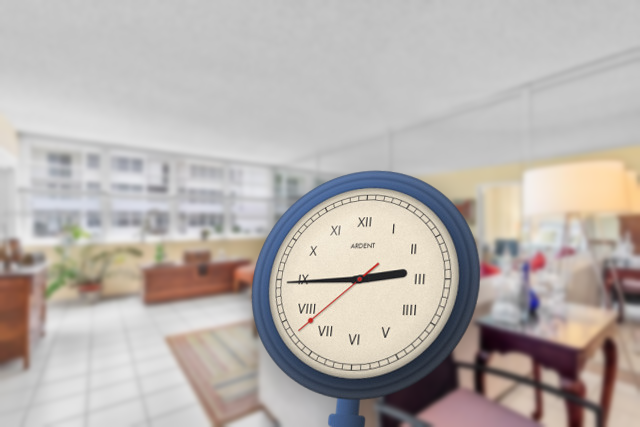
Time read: 2:44:38
